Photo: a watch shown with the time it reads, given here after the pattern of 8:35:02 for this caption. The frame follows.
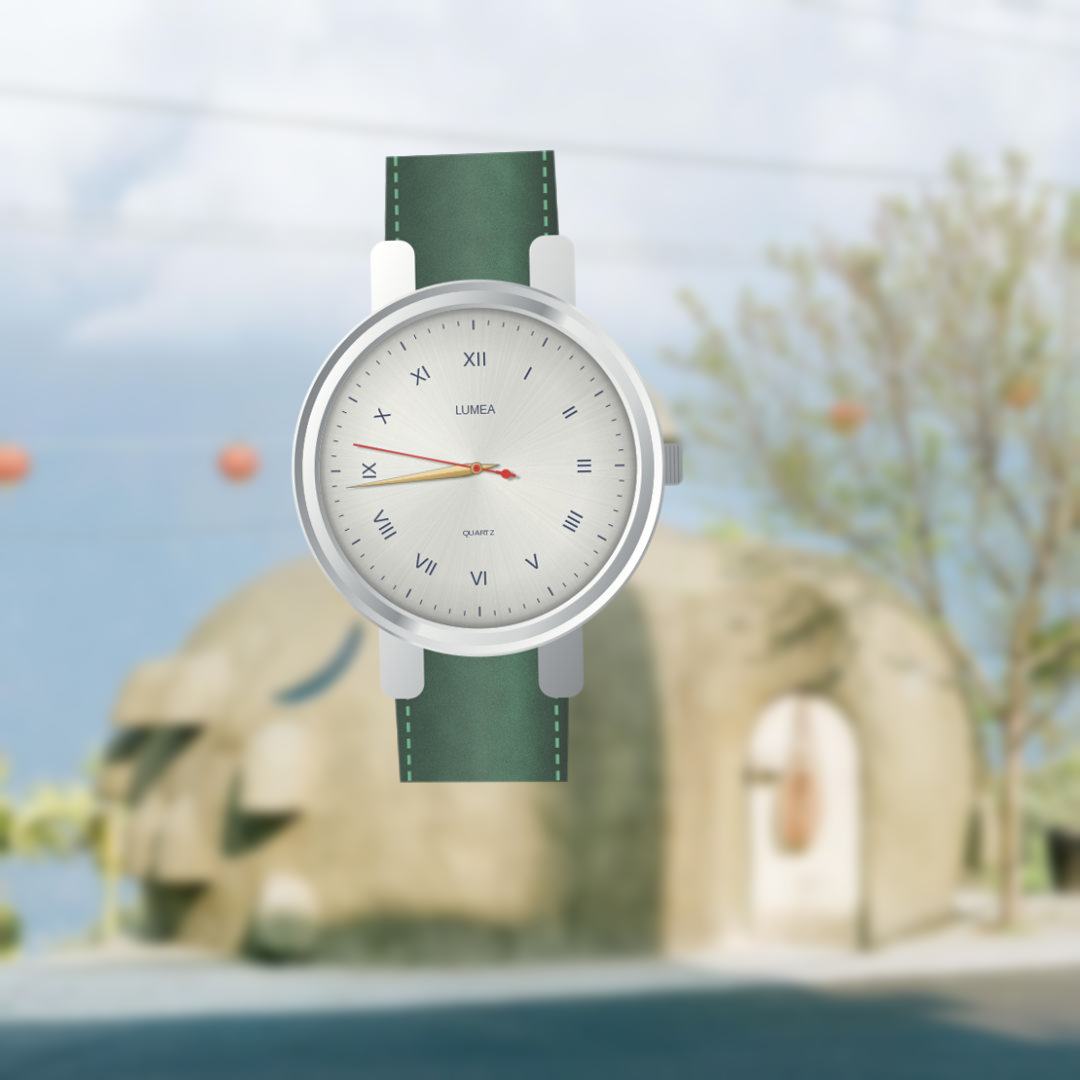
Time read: 8:43:47
